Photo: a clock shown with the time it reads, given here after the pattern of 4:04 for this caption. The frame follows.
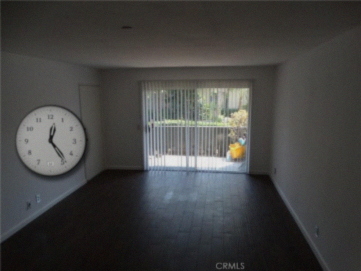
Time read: 12:24
